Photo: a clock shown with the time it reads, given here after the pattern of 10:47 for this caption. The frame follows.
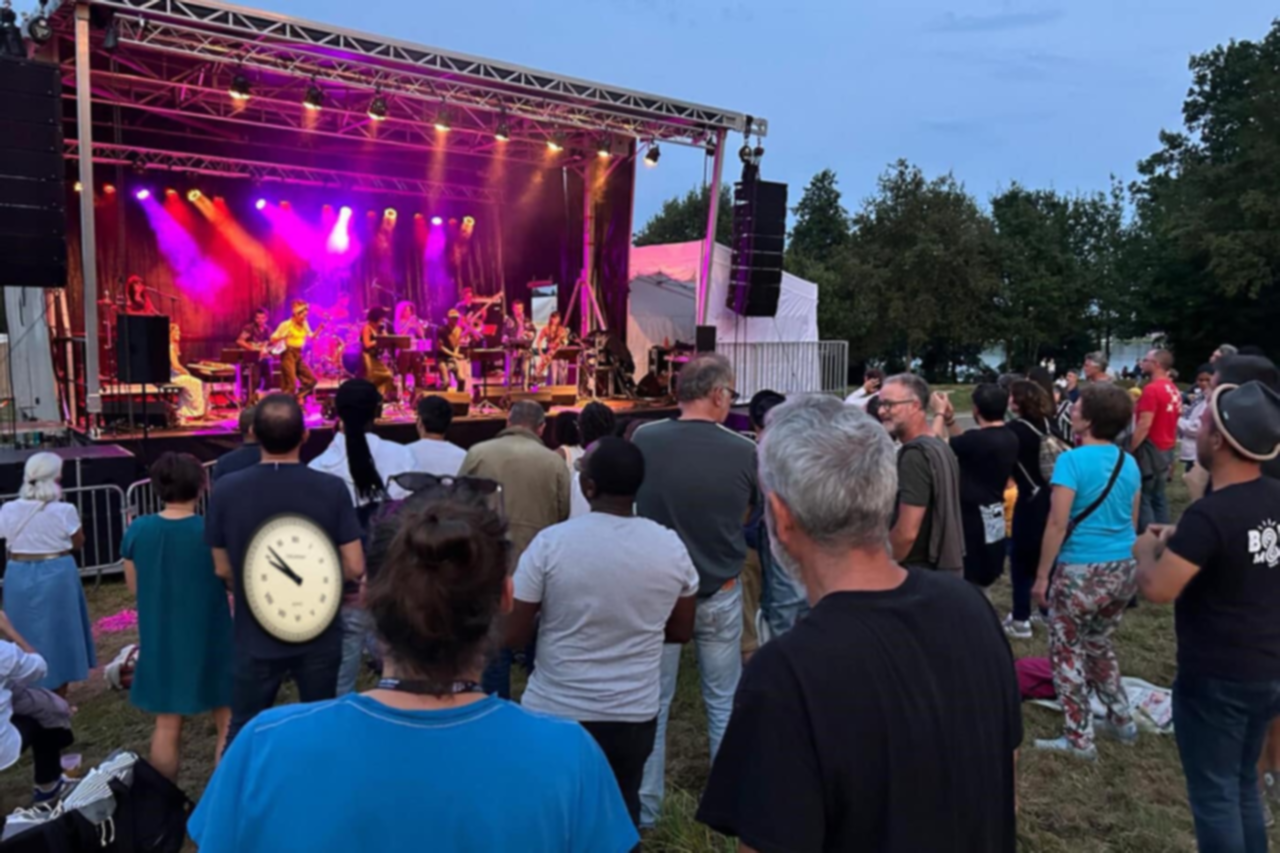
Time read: 9:52
